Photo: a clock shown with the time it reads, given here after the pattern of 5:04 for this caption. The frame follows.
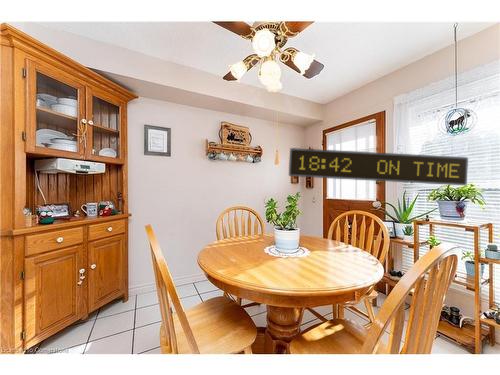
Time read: 18:42
